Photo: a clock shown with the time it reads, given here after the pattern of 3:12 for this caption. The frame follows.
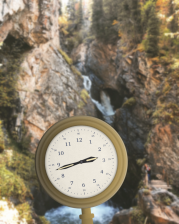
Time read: 2:43
